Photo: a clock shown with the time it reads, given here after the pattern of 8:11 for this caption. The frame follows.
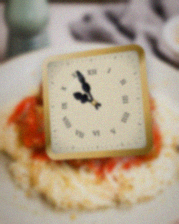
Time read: 9:56
